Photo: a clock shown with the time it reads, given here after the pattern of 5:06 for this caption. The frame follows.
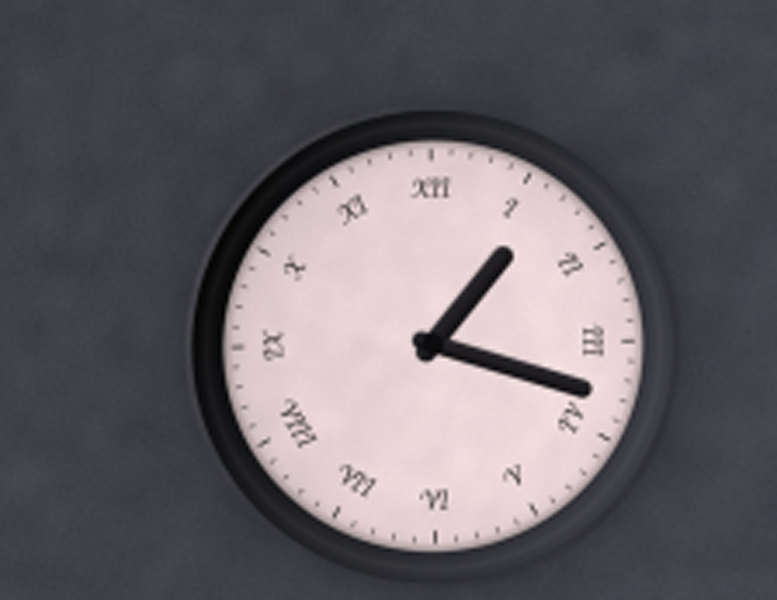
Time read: 1:18
